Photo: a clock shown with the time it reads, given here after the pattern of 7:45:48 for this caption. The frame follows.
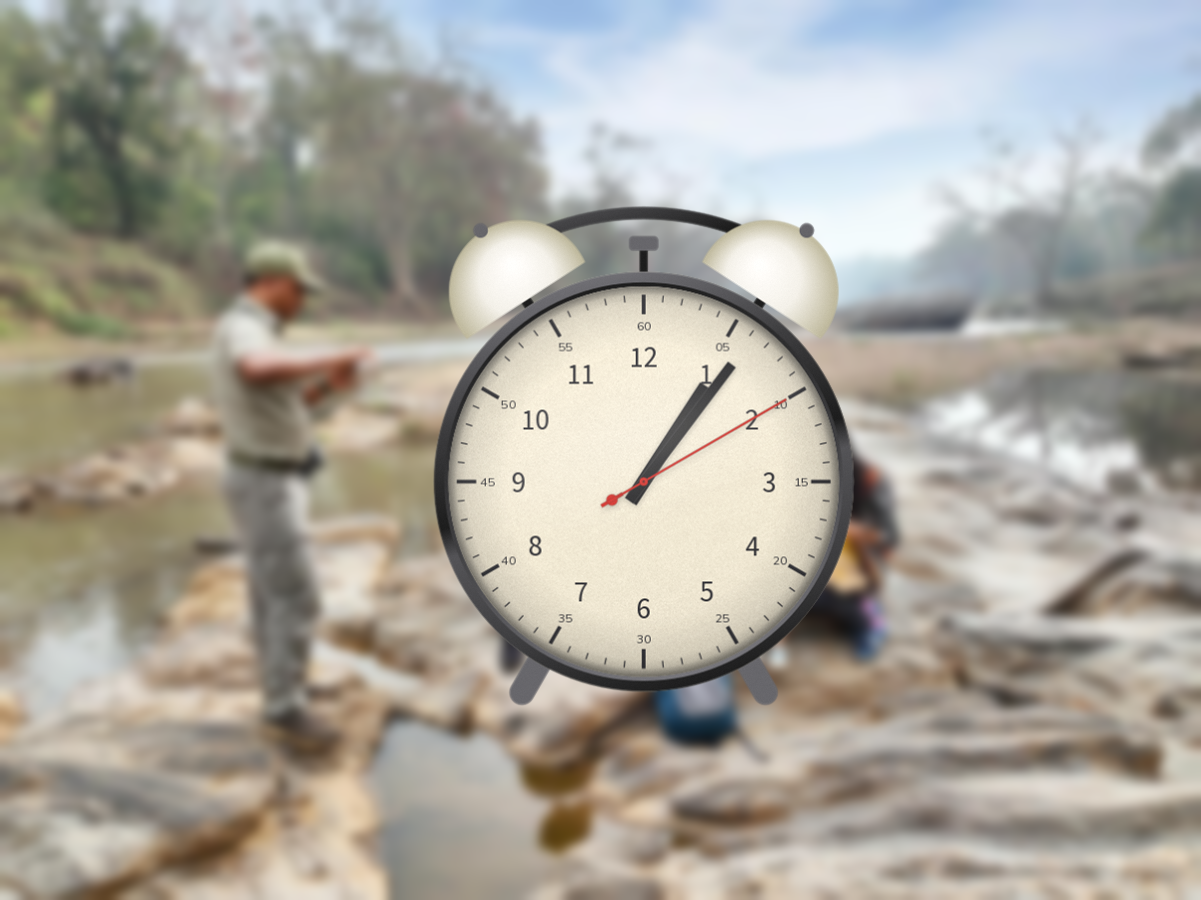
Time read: 1:06:10
